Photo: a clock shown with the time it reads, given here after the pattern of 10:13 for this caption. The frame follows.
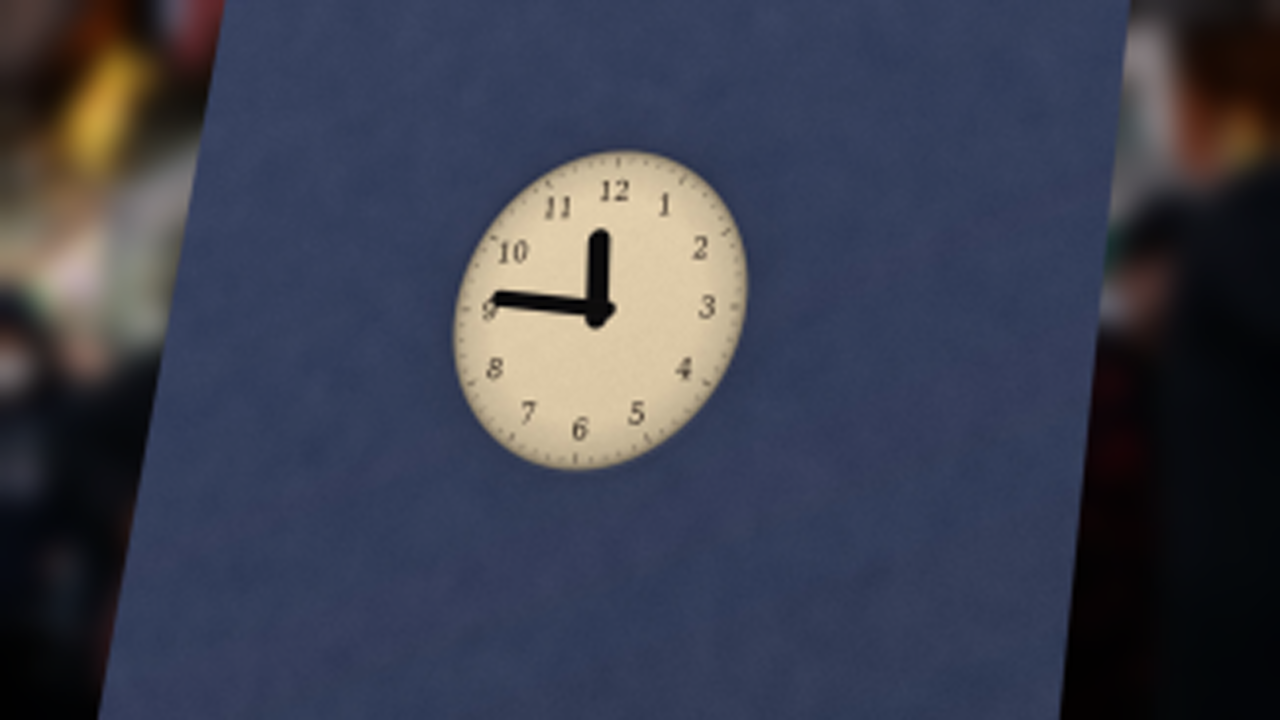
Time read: 11:46
